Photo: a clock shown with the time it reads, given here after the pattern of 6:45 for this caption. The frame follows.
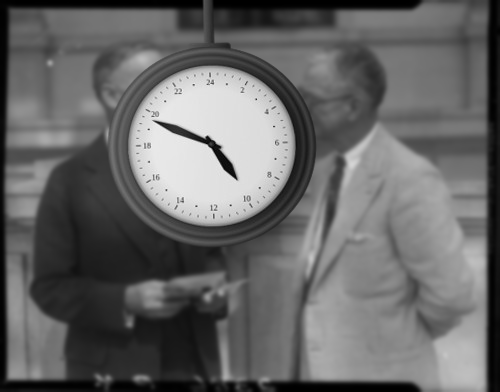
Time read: 9:49
